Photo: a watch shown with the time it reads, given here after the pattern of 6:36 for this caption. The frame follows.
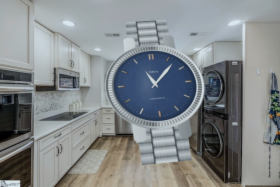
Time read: 11:07
